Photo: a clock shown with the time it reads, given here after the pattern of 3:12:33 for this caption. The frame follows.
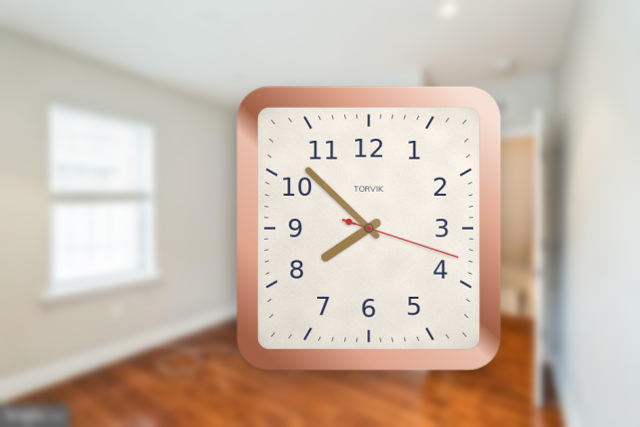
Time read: 7:52:18
